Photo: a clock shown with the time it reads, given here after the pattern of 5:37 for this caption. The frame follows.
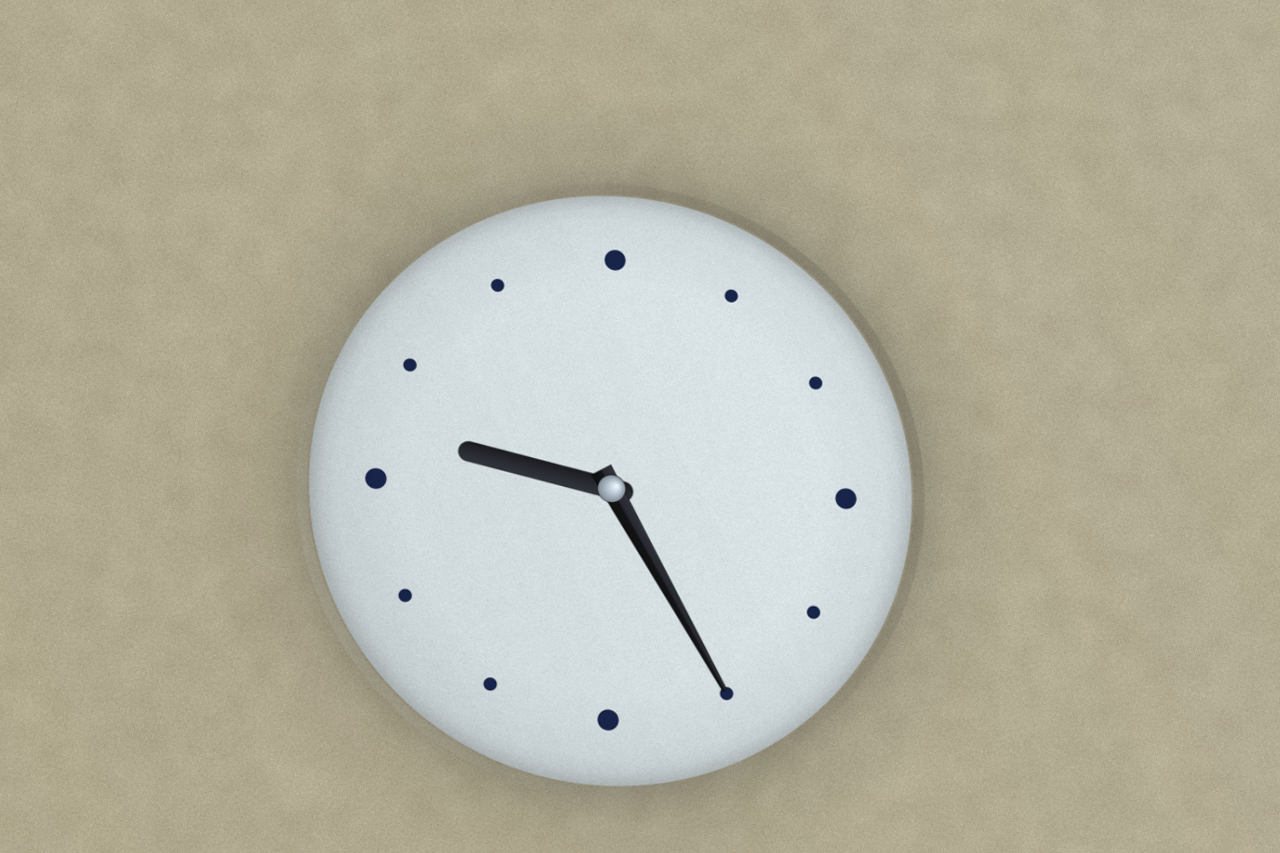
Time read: 9:25
